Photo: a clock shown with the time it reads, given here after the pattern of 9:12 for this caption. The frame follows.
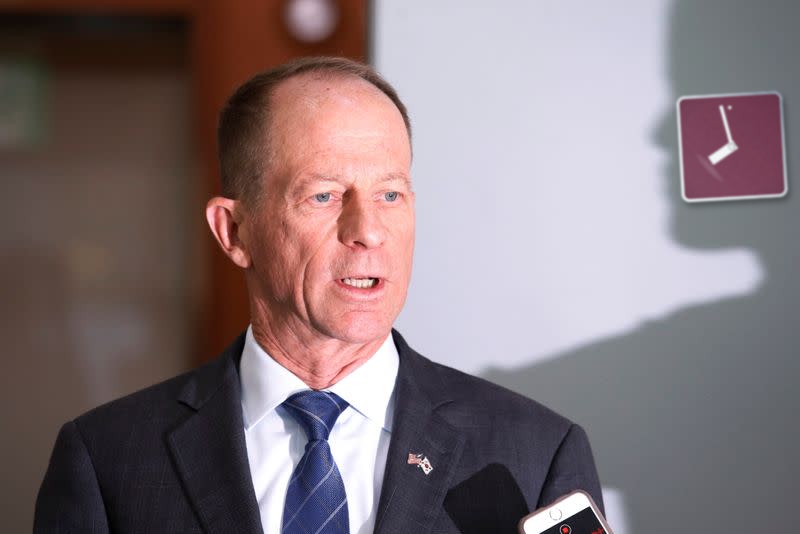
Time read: 7:58
